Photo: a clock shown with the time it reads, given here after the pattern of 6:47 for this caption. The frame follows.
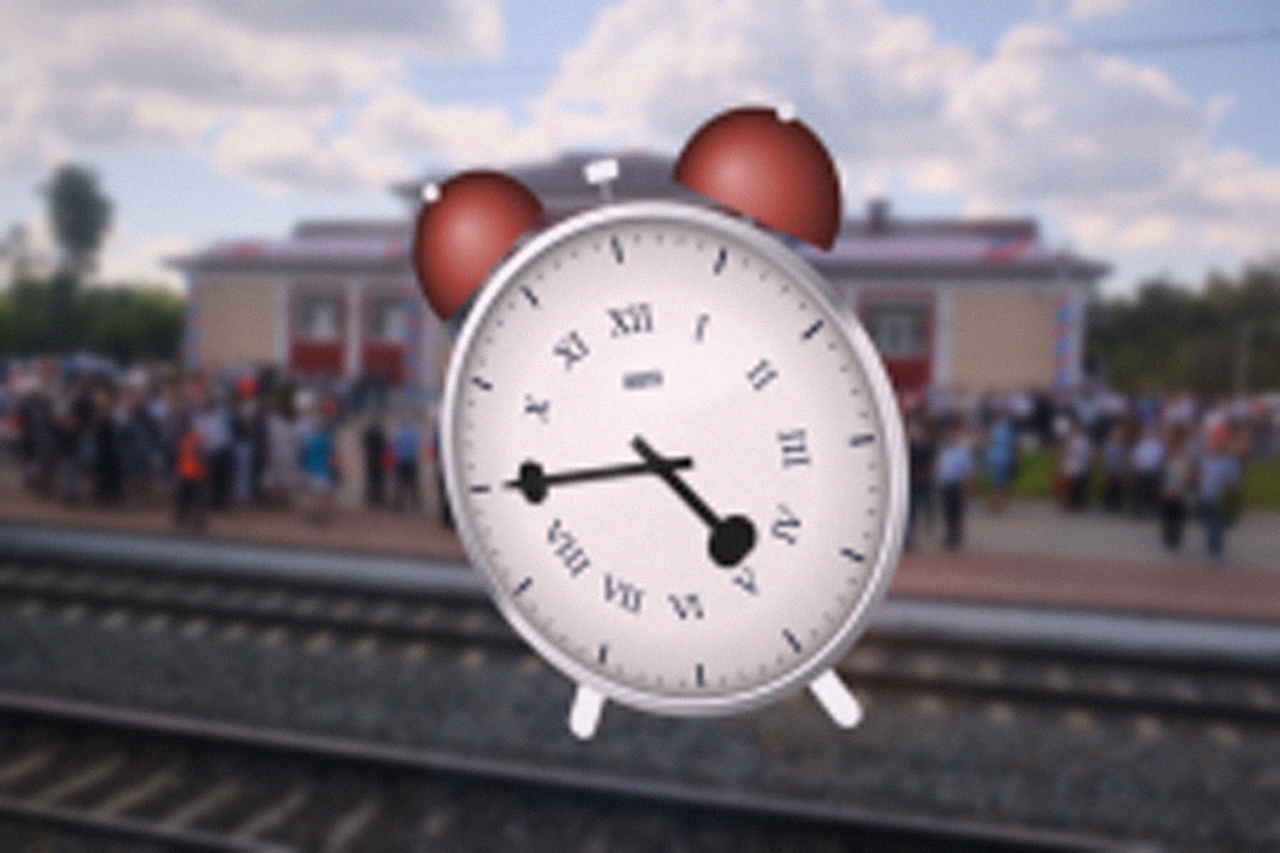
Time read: 4:45
